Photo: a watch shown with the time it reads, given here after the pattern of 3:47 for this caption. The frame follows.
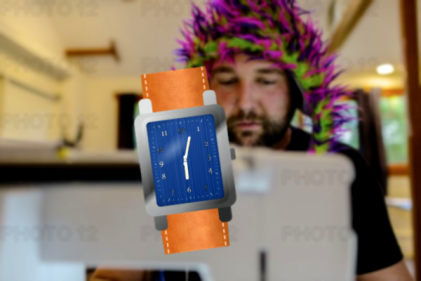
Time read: 6:03
